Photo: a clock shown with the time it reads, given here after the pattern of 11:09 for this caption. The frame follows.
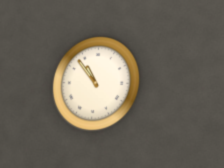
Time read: 10:53
